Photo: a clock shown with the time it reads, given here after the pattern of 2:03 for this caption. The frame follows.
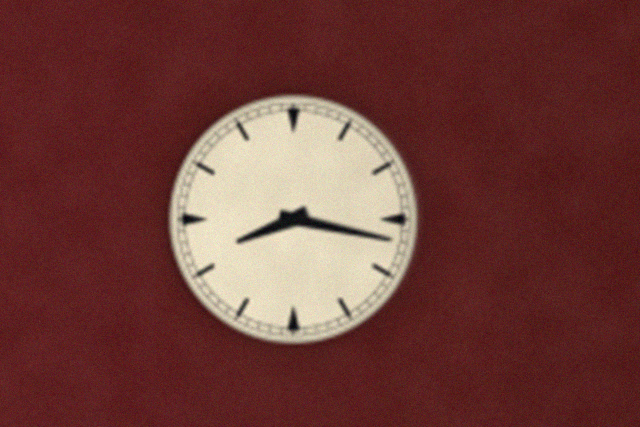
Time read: 8:17
